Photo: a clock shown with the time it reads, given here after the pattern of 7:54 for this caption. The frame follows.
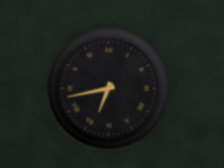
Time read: 6:43
